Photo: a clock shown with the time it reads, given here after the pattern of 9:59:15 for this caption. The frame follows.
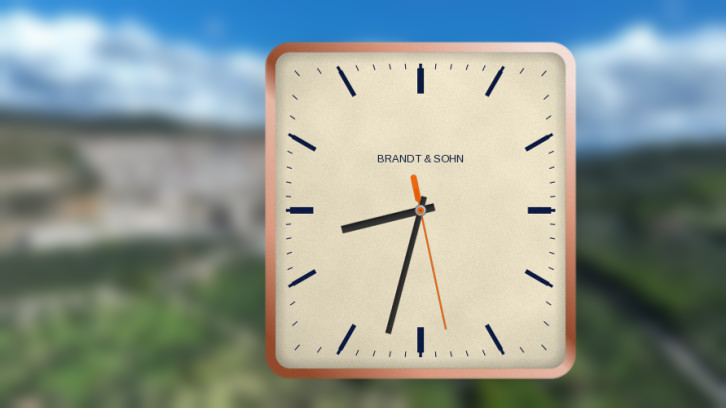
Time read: 8:32:28
